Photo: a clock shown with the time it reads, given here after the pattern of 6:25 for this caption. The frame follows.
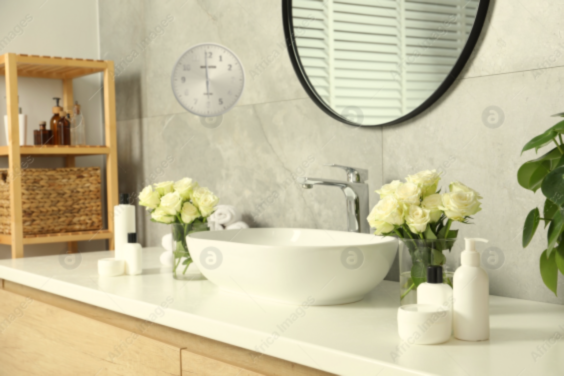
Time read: 5:59
